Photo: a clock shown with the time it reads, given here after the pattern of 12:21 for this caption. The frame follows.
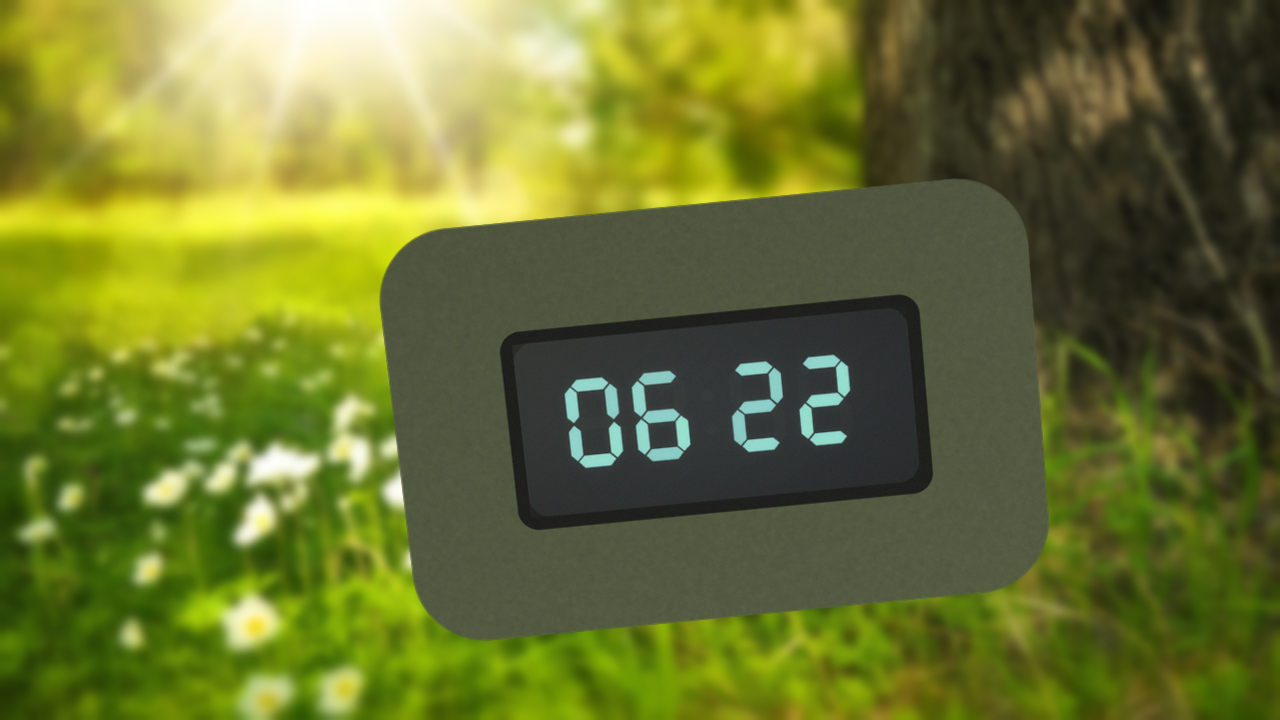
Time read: 6:22
